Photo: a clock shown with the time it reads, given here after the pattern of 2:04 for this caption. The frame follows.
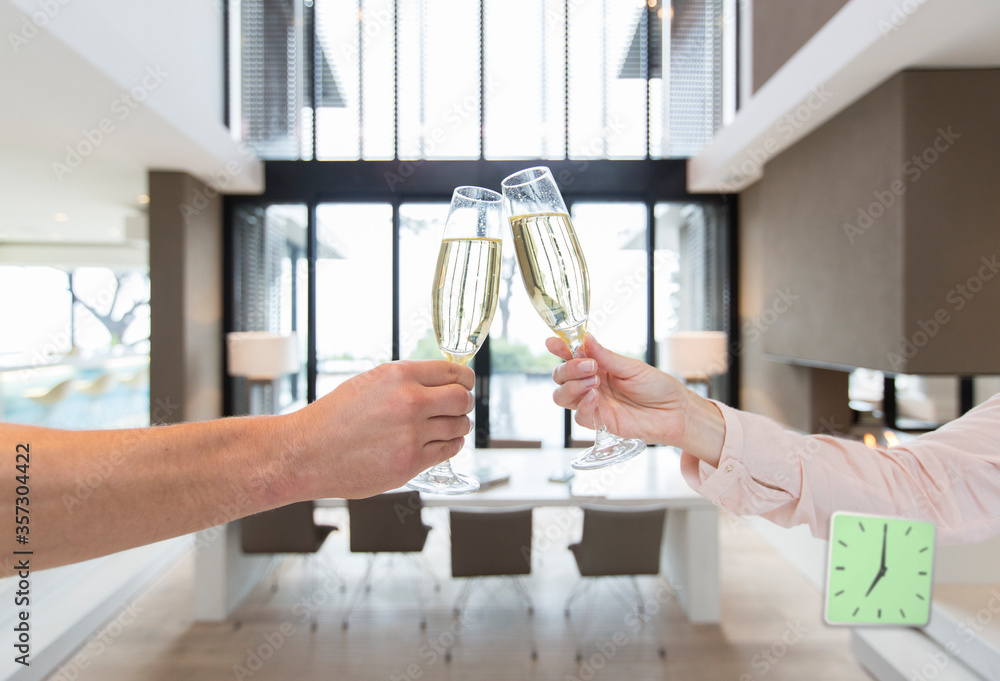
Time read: 7:00
